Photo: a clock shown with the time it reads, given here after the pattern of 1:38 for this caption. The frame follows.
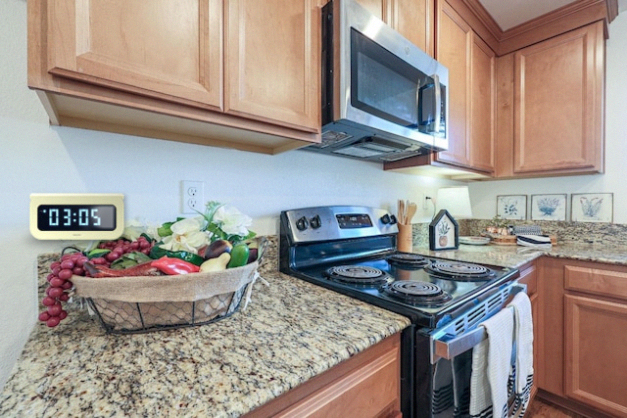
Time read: 3:05
